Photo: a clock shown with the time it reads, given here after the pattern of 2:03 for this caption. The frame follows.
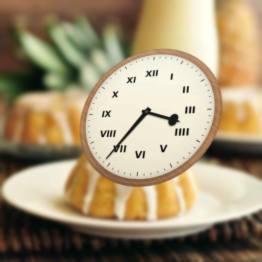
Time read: 3:36
